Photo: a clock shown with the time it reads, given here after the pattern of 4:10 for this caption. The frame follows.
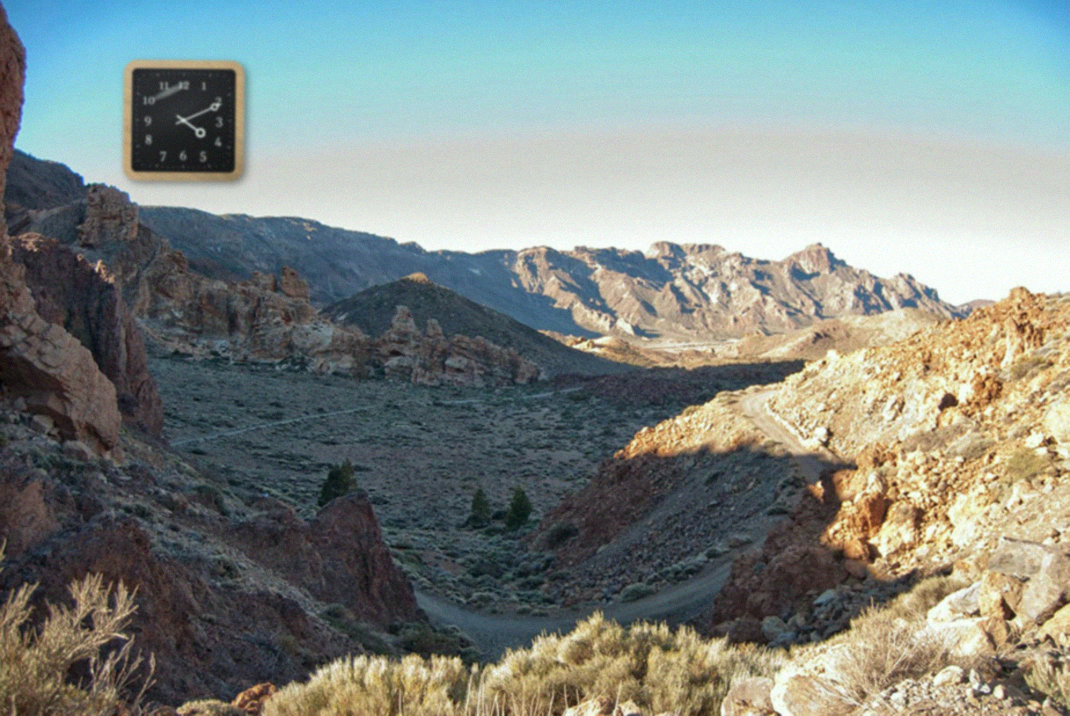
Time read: 4:11
